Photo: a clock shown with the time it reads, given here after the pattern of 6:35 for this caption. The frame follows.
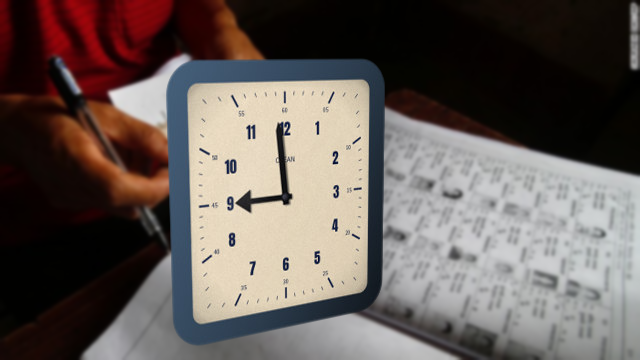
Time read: 8:59
